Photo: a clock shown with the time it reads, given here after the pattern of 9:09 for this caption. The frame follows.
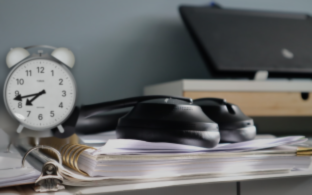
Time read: 7:43
